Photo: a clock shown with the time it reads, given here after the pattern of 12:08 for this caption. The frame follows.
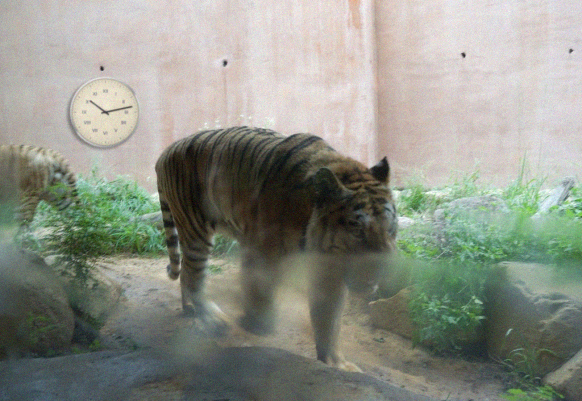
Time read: 10:13
